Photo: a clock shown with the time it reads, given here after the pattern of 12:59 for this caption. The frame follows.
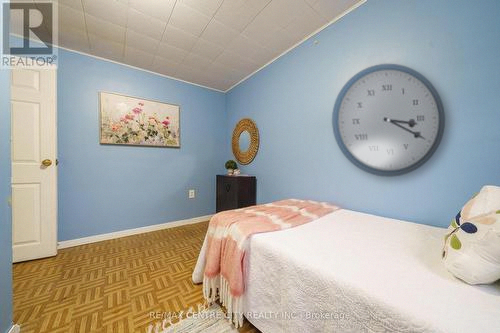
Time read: 3:20
